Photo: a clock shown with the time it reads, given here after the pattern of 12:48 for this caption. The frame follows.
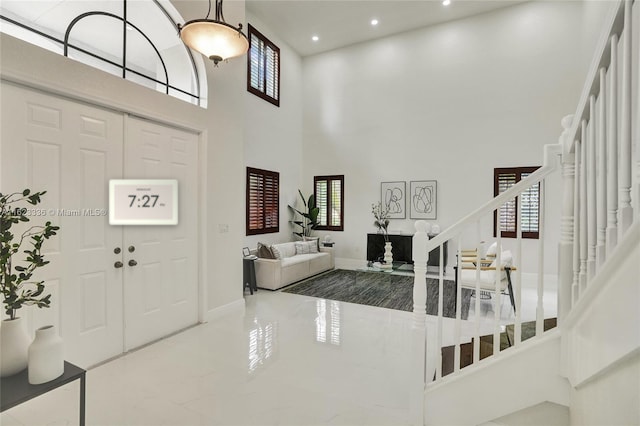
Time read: 7:27
